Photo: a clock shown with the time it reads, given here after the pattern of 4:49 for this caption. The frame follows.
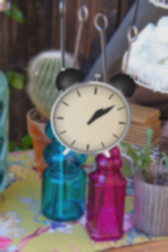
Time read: 1:08
